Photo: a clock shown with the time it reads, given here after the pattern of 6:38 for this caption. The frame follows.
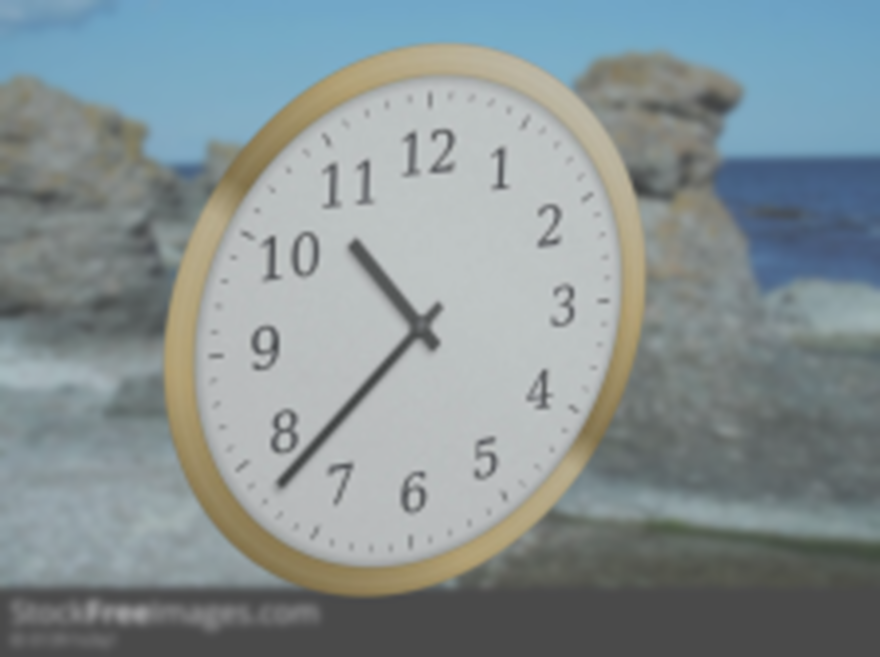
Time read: 10:38
